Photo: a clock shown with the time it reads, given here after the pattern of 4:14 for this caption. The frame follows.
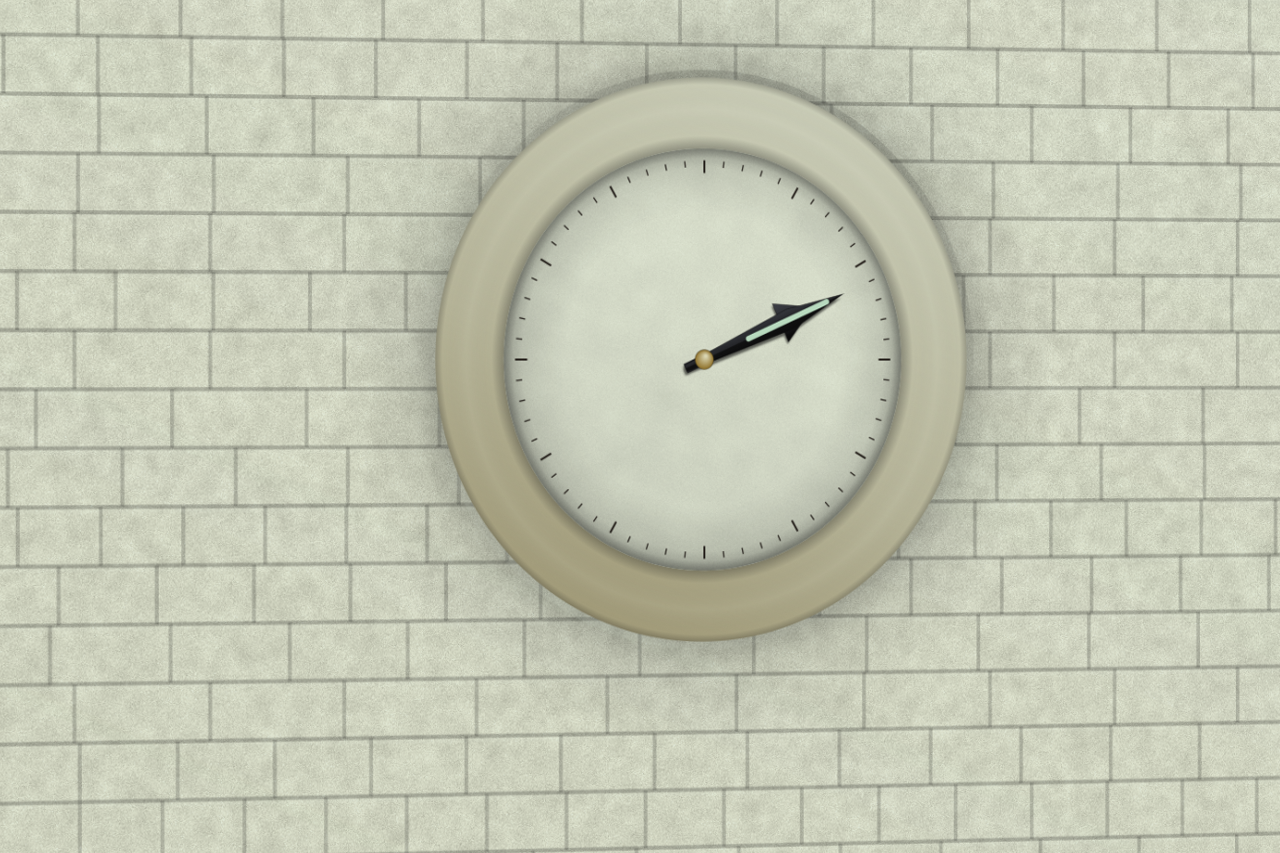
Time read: 2:11
